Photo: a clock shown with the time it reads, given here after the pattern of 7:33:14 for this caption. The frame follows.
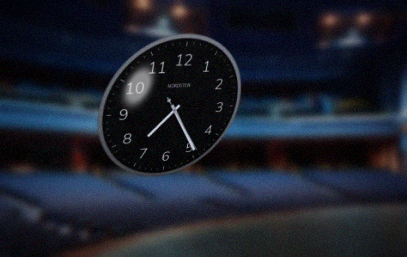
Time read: 7:24:24
